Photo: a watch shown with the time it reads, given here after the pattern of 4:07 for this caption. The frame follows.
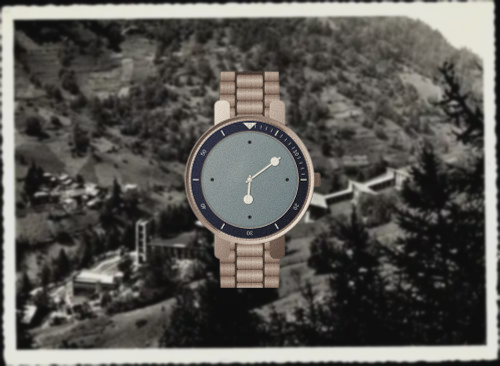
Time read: 6:09
